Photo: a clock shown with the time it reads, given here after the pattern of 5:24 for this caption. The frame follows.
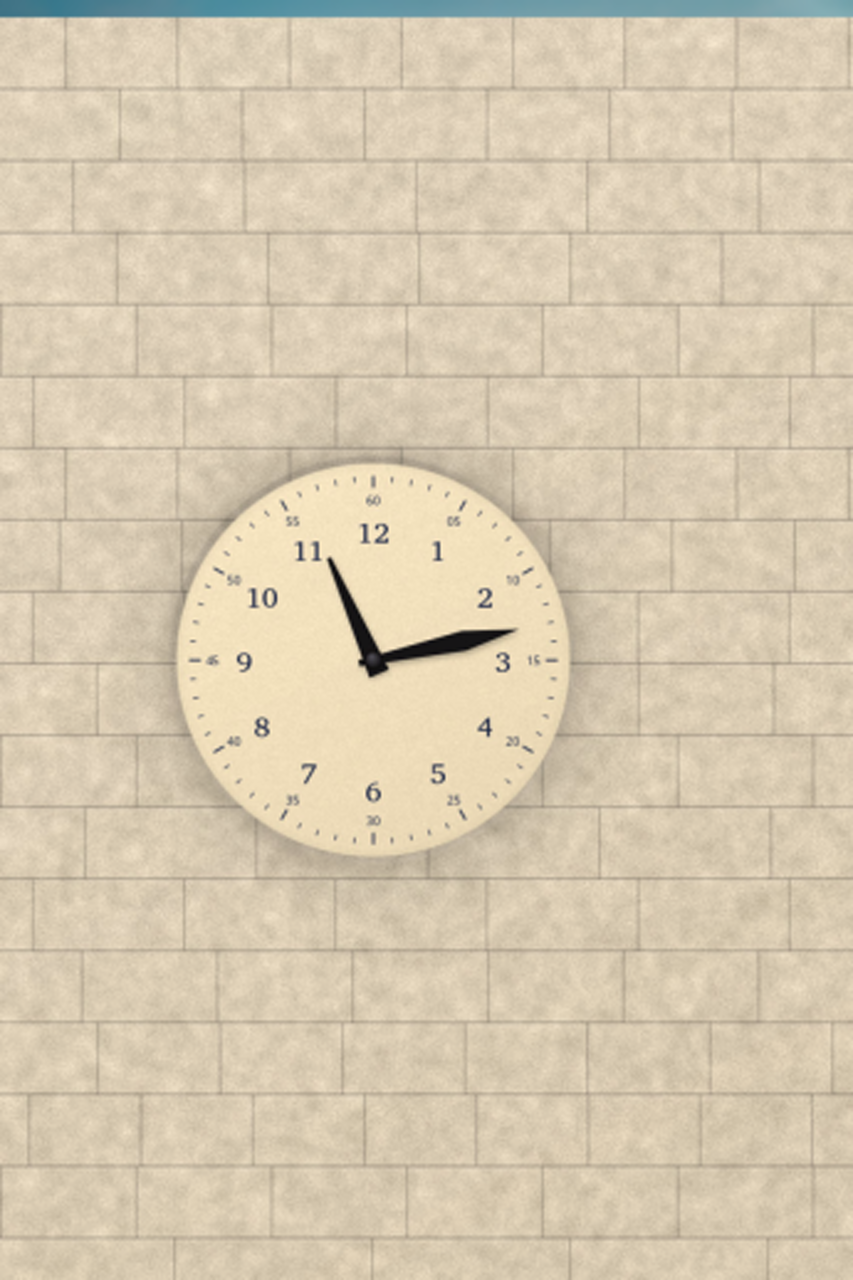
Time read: 11:13
